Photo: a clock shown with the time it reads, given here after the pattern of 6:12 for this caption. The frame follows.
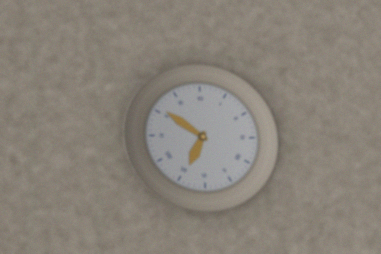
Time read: 6:51
